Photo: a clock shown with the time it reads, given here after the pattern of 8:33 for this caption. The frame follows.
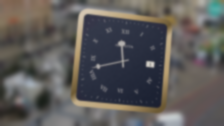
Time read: 11:42
